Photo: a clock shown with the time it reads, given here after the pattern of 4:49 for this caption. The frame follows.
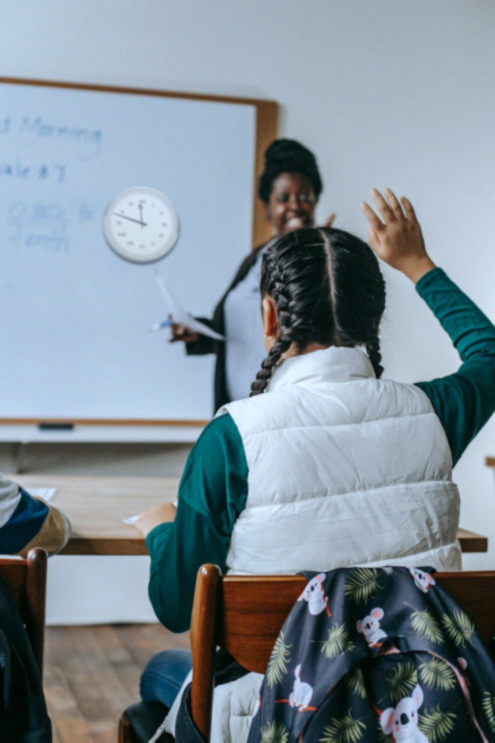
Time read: 11:48
